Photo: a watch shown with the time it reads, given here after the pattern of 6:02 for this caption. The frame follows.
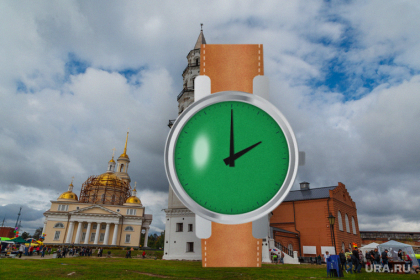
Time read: 2:00
